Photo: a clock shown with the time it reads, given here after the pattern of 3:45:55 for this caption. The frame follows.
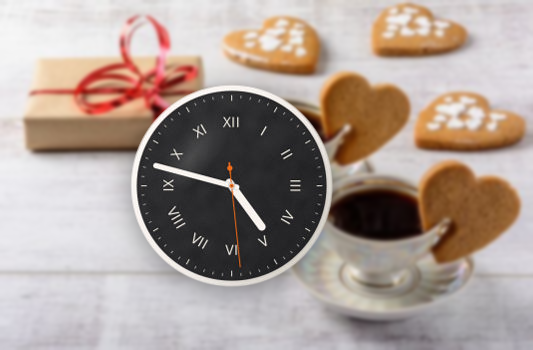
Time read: 4:47:29
